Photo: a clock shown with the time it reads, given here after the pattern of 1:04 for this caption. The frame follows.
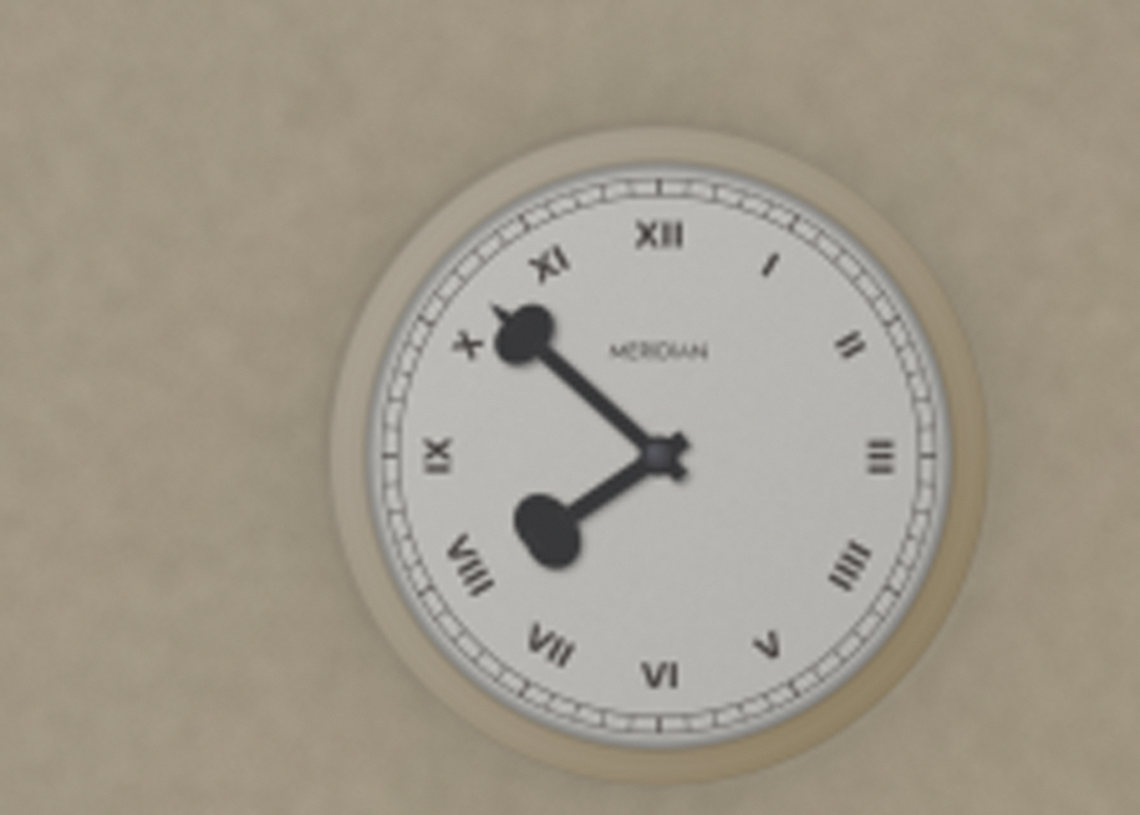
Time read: 7:52
